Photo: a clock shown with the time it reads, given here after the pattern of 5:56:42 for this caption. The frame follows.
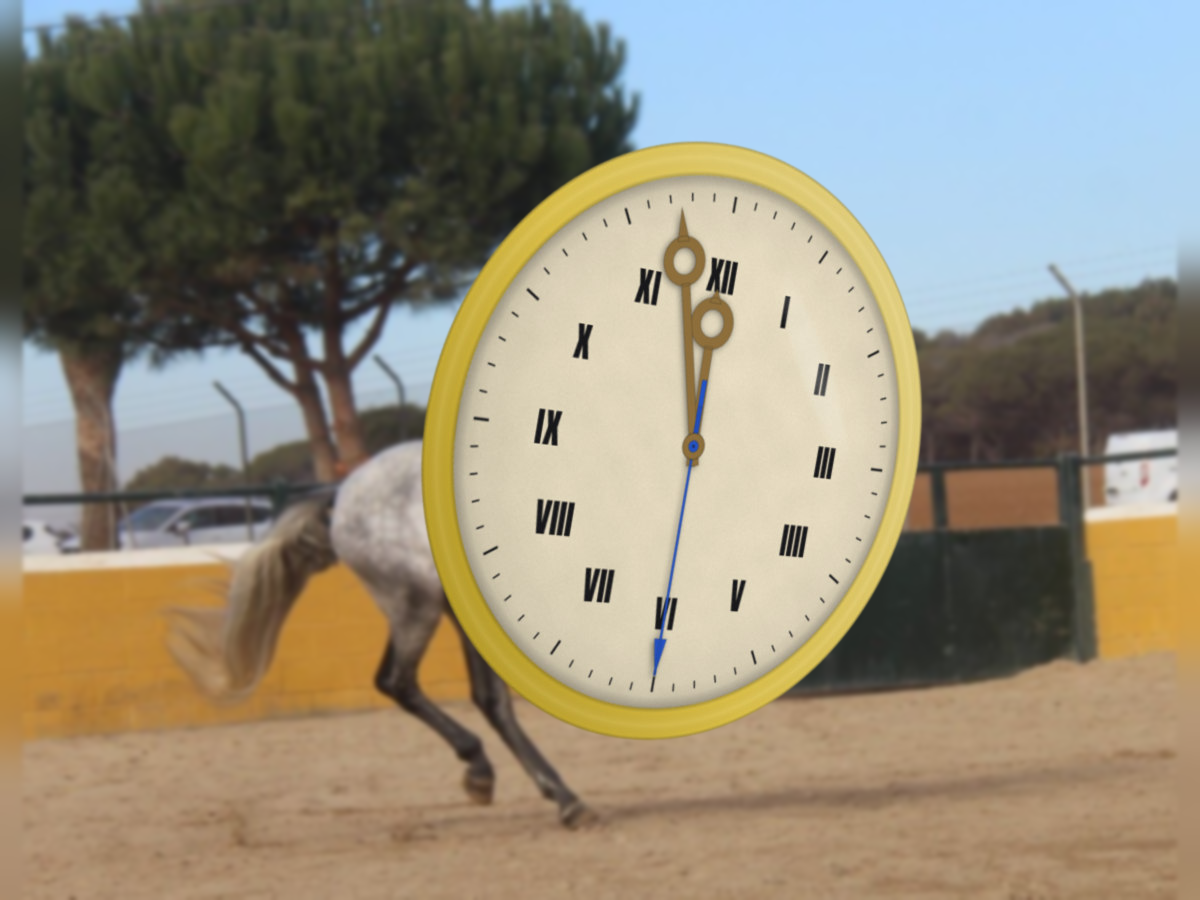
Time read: 11:57:30
